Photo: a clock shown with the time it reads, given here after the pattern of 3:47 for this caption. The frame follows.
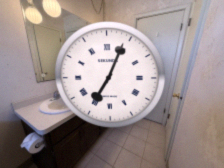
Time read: 7:04
